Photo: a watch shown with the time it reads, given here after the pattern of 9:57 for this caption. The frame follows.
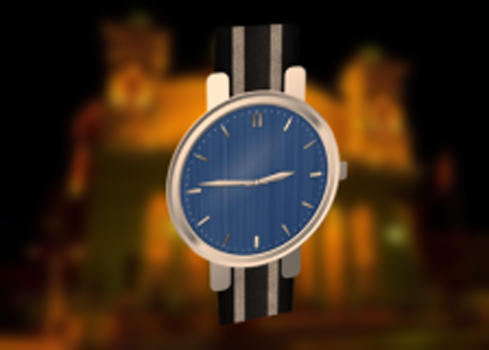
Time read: 2:46
